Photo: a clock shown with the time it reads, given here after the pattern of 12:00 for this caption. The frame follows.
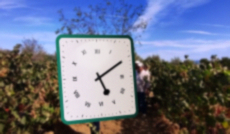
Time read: 5:10
